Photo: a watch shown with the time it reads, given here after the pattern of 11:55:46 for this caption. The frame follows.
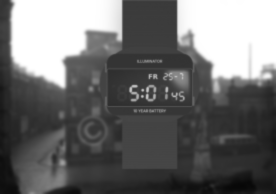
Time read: 5:01:45
